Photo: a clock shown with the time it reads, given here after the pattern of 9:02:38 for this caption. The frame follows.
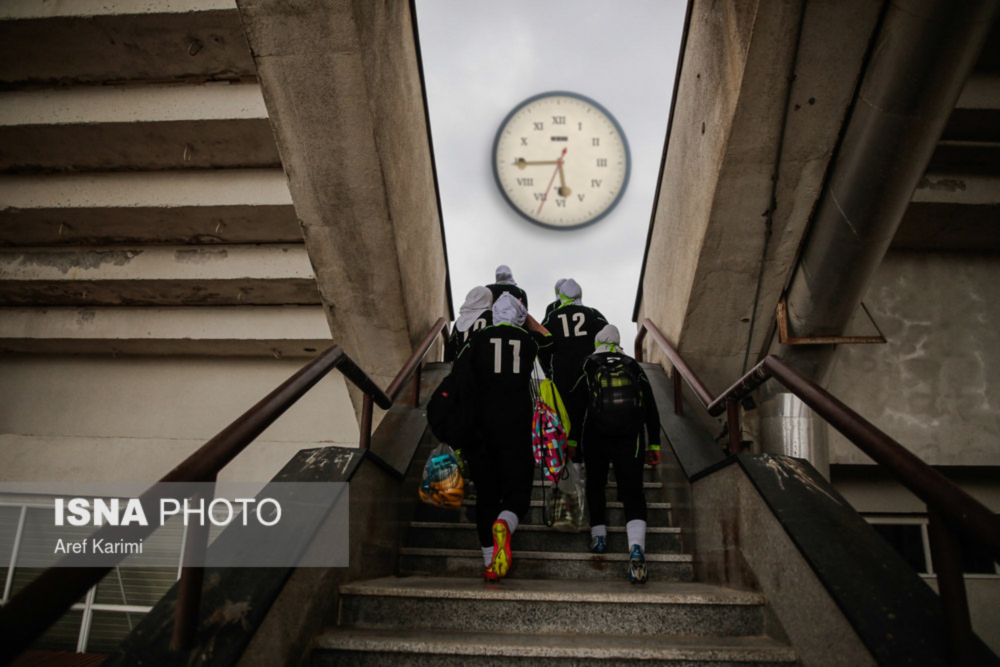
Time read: 5:44:34
